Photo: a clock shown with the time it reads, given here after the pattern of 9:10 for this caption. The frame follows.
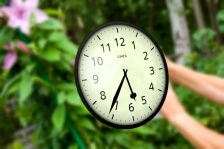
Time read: 5:36
